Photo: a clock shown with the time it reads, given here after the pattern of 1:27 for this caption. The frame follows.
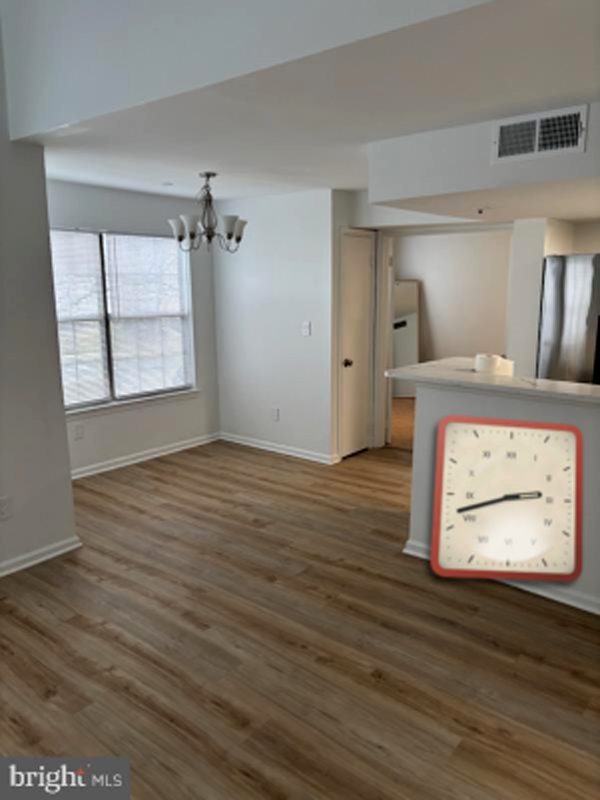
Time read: 2:42
